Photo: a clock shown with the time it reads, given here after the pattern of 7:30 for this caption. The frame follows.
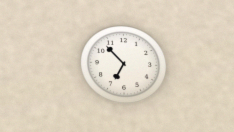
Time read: 6:53
